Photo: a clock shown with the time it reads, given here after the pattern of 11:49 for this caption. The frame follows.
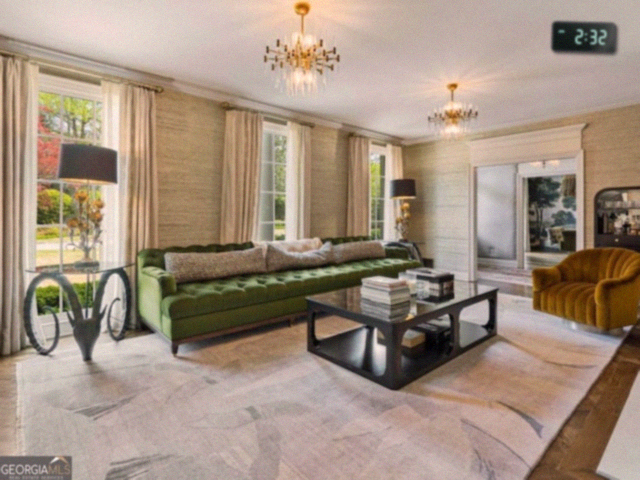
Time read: 2:32
